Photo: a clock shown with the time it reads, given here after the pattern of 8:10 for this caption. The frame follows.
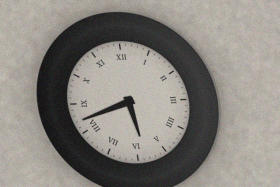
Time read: 5:42
